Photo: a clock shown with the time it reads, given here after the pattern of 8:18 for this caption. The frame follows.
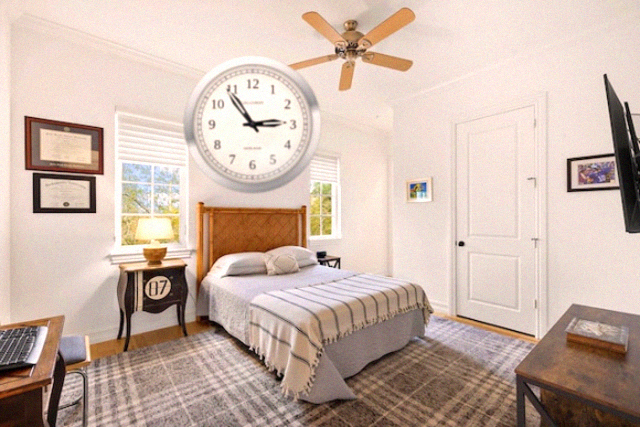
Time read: 2:54
